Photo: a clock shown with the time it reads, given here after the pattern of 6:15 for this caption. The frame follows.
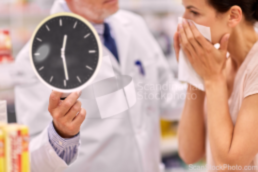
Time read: 12:29
